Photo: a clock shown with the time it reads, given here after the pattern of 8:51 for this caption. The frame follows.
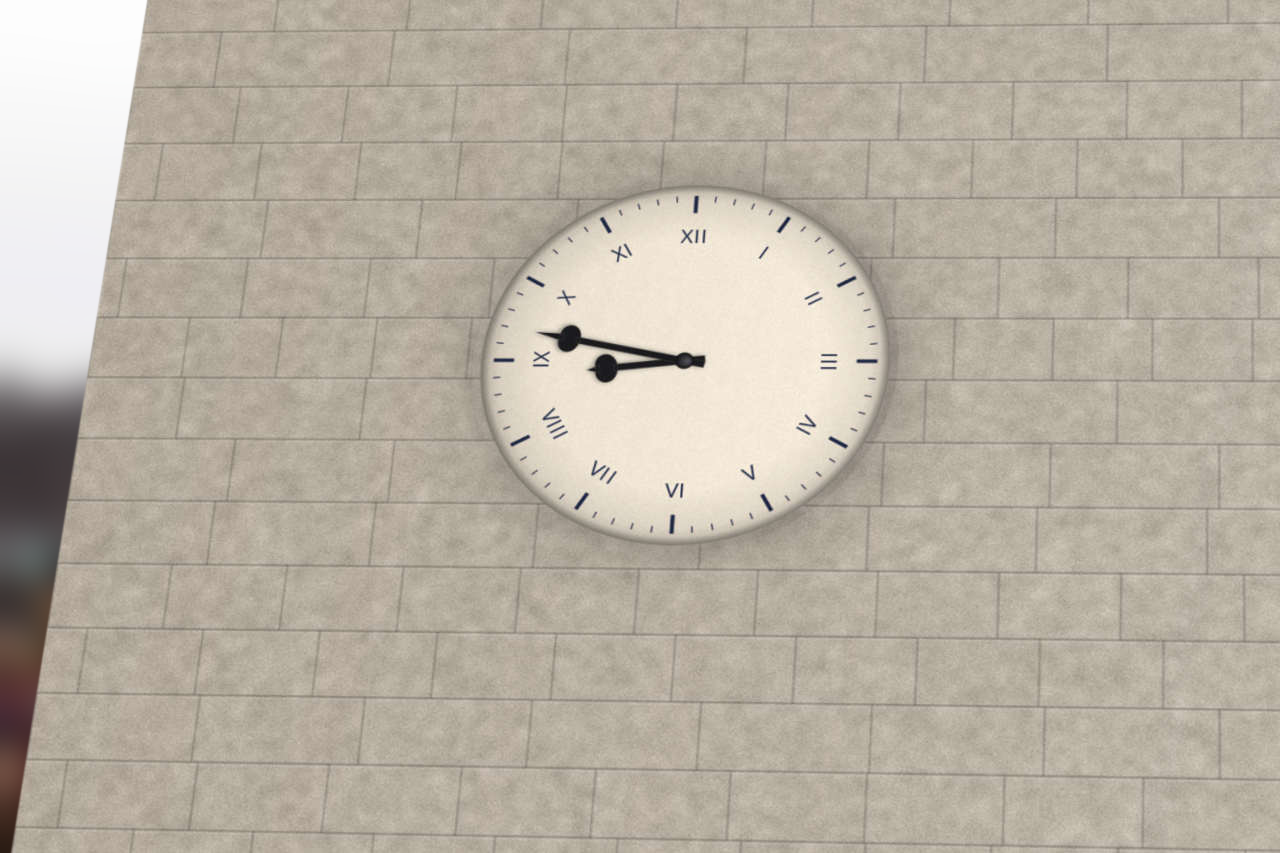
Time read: 8:47
